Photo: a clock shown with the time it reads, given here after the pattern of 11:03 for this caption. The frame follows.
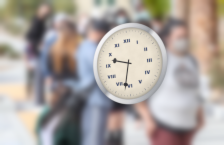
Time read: 9:32
